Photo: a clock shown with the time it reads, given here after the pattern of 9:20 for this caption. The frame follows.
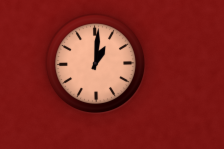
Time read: 1:01
